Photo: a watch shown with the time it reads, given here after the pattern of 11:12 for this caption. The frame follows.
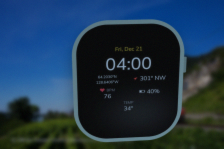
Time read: 4:00
